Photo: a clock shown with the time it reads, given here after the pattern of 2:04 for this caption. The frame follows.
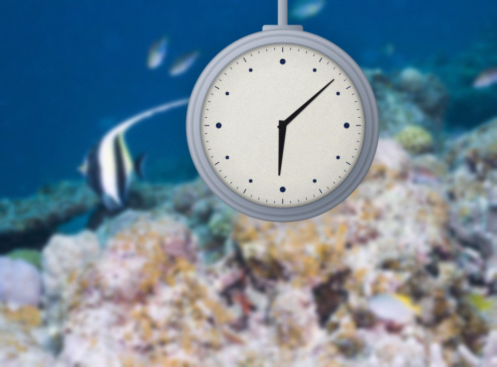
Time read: 6:08
